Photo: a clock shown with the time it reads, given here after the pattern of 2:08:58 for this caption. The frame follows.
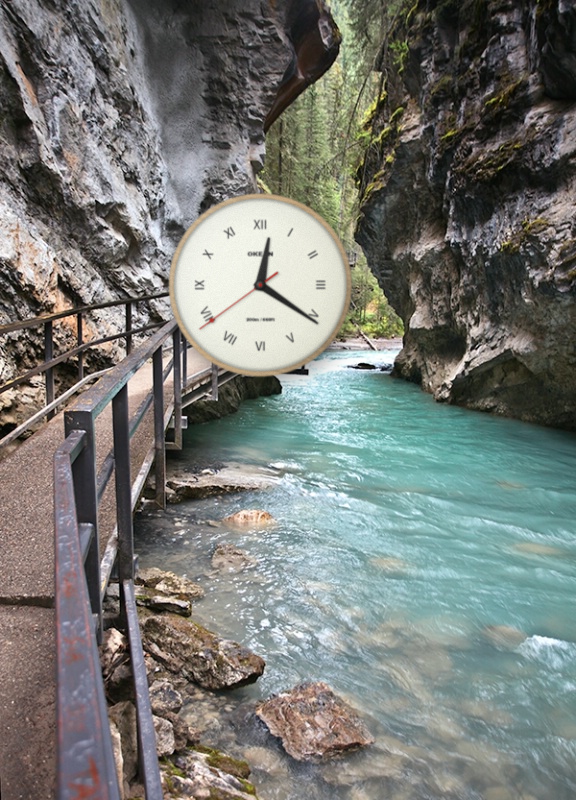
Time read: 12:20:39
